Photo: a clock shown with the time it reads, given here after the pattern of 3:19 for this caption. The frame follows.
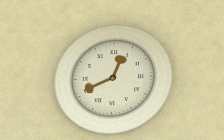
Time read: 12:41
